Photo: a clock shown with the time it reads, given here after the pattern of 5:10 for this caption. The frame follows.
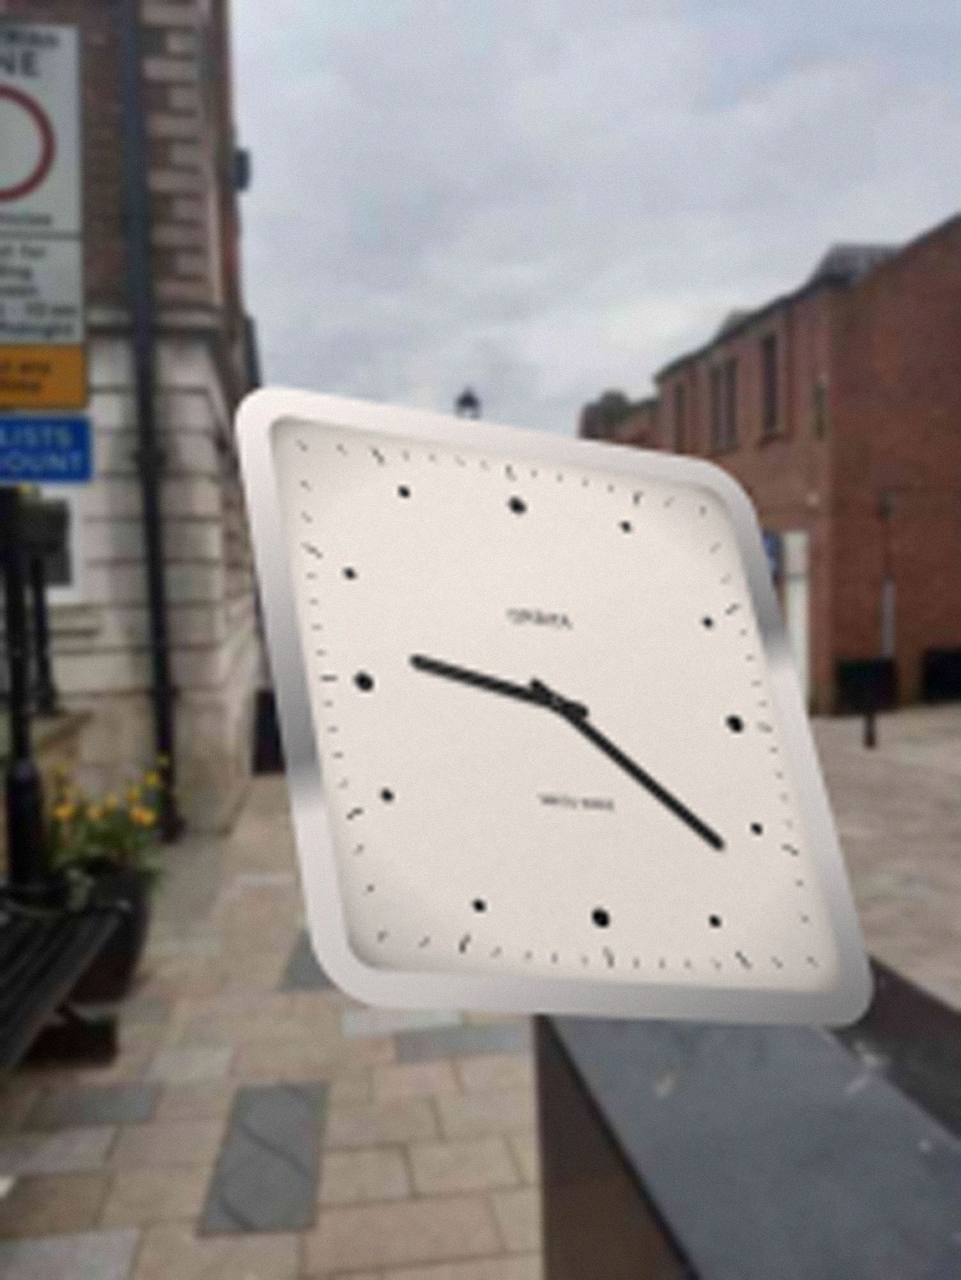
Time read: 9:22
